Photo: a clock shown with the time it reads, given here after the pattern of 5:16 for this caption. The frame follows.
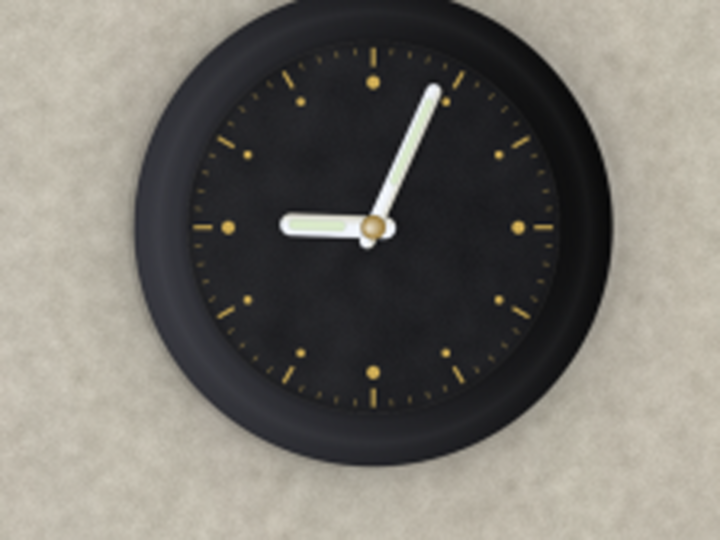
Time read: 9:04
